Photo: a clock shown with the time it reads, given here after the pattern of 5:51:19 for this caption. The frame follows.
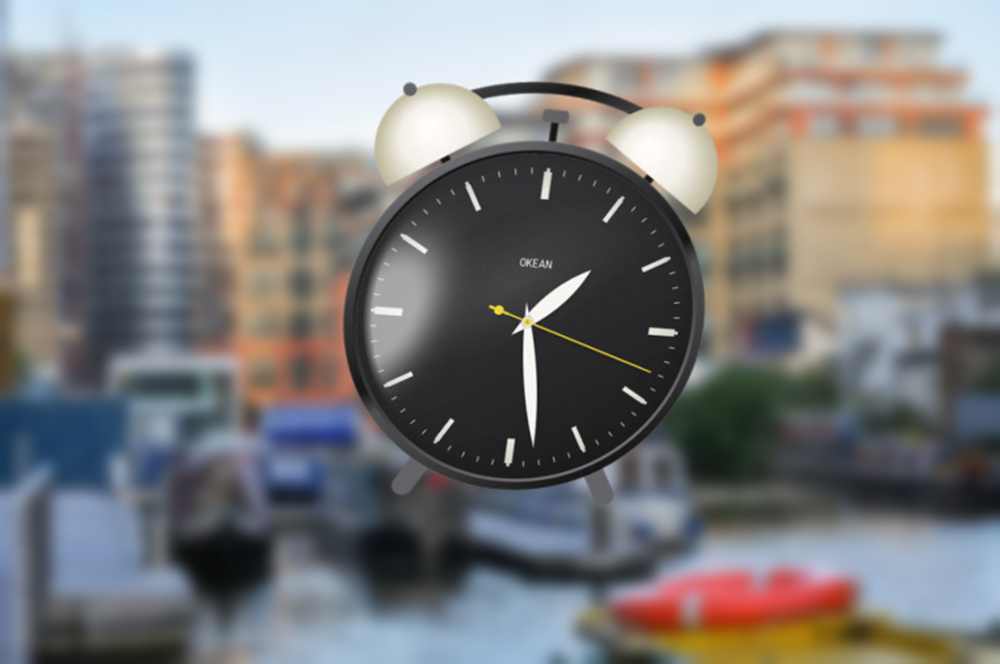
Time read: 1:28:18
